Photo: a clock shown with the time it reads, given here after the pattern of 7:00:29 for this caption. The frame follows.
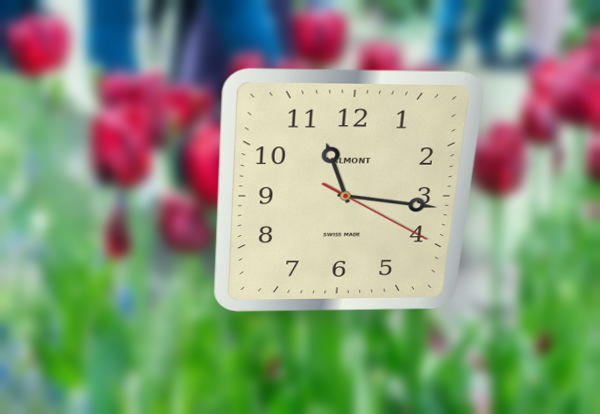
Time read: 11:16:20
